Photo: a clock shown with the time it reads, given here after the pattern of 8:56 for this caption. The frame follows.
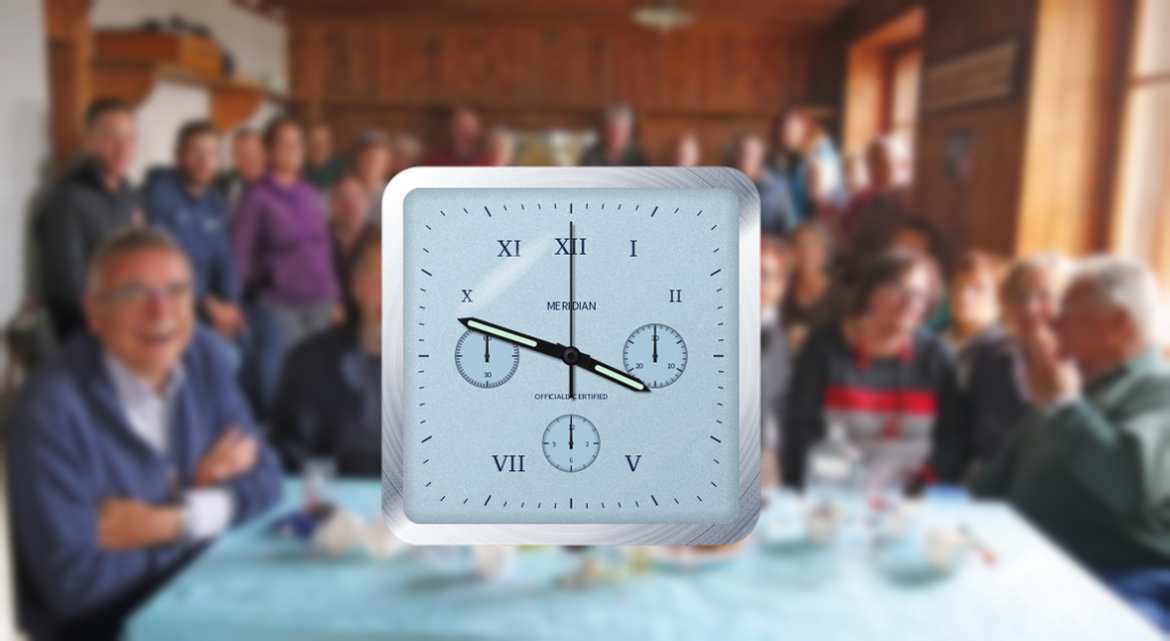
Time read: 3:48
